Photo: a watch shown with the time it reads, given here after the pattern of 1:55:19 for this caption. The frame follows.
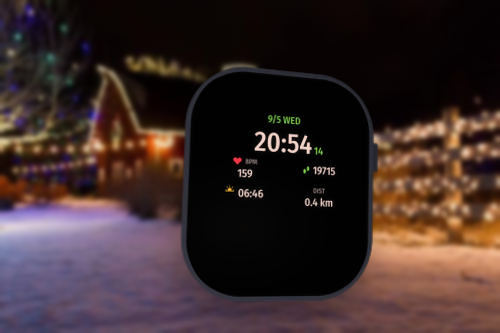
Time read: 20:54:14
